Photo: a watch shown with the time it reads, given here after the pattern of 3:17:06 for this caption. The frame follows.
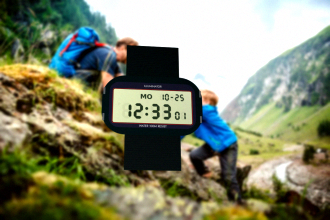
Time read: 12:33:01
